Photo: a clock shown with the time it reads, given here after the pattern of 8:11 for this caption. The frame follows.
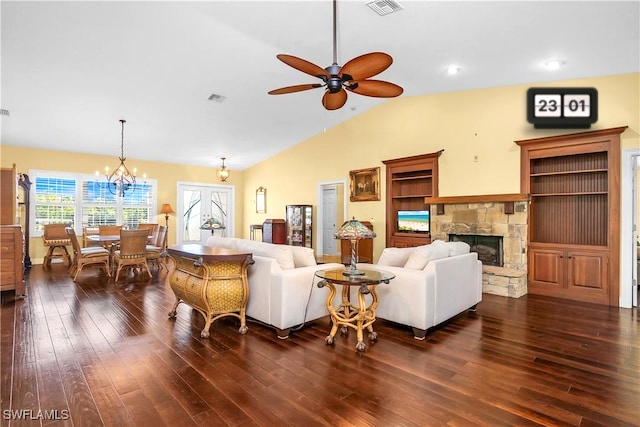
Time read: 23:01
